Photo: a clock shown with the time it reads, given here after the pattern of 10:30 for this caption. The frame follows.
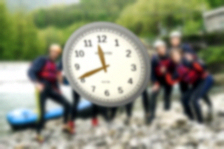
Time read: 11:41
